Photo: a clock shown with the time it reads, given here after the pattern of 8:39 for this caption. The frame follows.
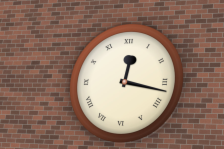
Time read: 12:17
